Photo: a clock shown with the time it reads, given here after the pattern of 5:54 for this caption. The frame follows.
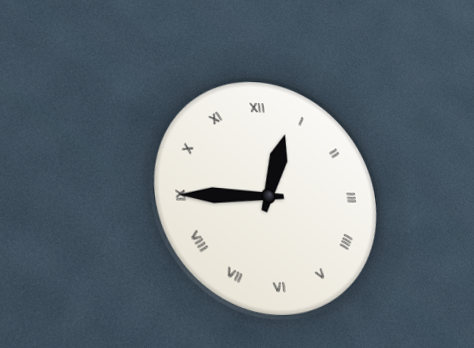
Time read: 12:45
